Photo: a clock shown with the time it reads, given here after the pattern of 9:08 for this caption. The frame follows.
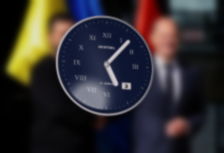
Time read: 5:07
